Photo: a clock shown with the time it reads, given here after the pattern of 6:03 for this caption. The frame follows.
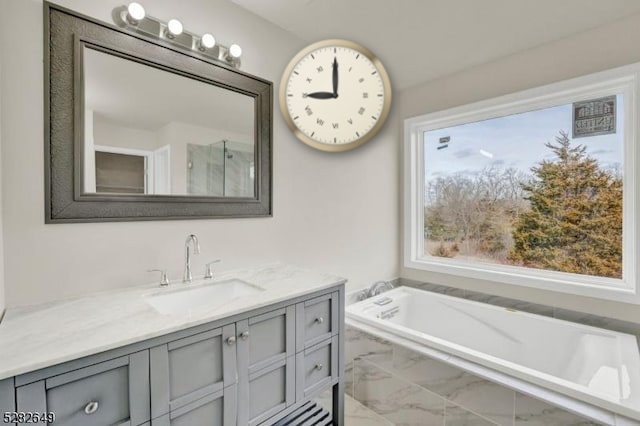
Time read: 9:00
